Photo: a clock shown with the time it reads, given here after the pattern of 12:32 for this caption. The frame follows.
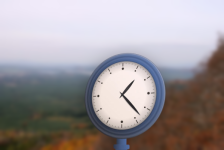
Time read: 1:23
